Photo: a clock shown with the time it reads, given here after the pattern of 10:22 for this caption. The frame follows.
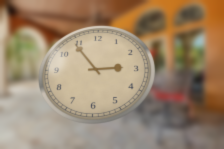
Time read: 2:54
